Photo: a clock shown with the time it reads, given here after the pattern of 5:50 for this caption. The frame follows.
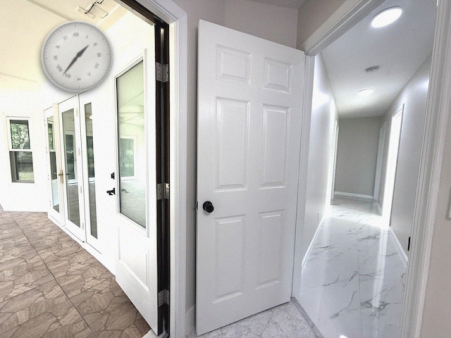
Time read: 1:37
